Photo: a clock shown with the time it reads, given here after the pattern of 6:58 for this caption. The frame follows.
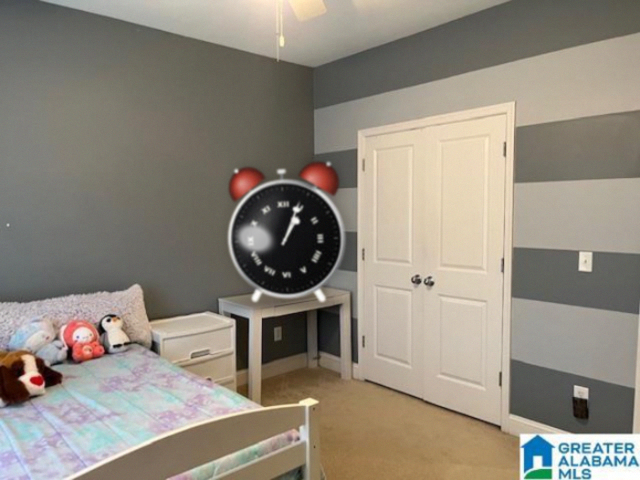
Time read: 1:04
